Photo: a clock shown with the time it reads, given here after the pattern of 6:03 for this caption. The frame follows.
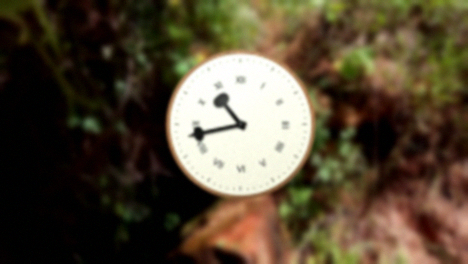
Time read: 10:43
